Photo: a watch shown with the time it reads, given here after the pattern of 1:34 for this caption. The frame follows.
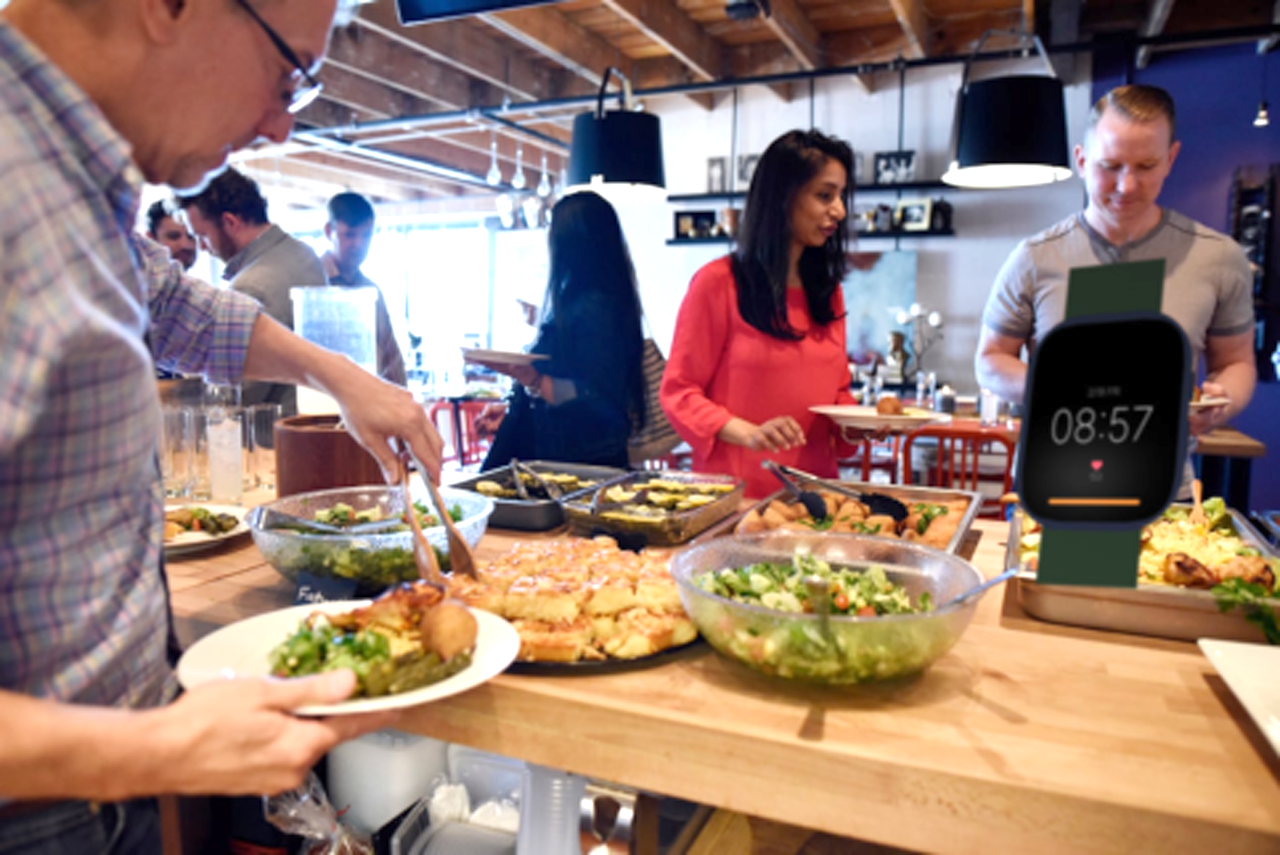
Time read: 8:57
